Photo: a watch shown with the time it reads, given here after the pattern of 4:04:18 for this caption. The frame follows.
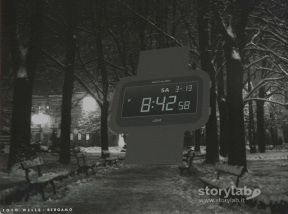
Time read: 8:42:58
